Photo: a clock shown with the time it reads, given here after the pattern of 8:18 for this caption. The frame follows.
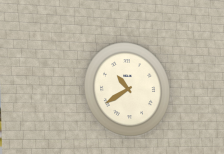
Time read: 10:40
